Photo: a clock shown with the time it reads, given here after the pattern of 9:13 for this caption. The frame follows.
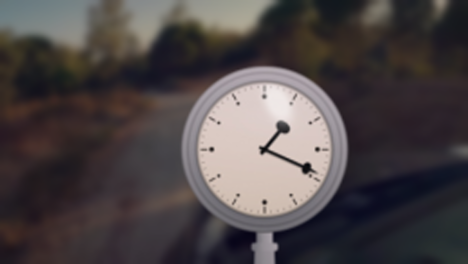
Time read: 1:19
